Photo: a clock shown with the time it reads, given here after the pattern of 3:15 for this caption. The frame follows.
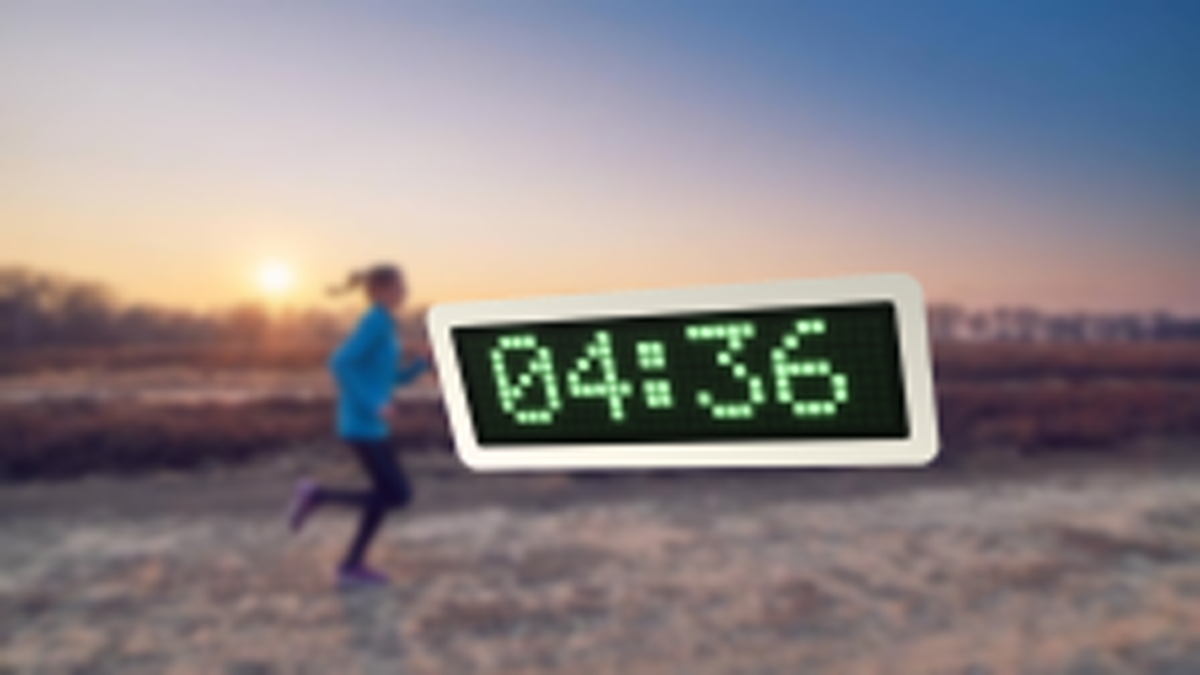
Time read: 4:36
